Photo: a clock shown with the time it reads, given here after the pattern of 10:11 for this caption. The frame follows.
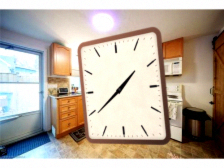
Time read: 1:39
